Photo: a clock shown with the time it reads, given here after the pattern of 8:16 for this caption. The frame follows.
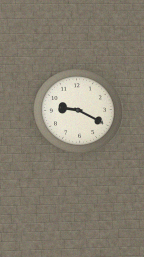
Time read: 9:20
